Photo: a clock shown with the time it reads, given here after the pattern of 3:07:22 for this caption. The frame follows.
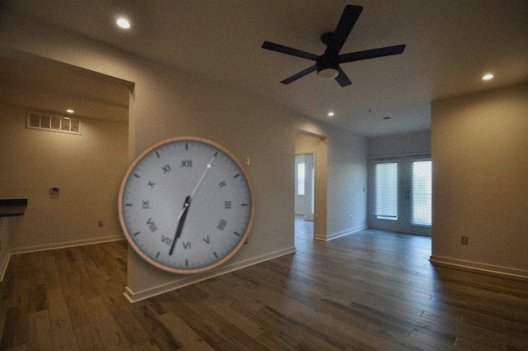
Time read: 6:33:05
